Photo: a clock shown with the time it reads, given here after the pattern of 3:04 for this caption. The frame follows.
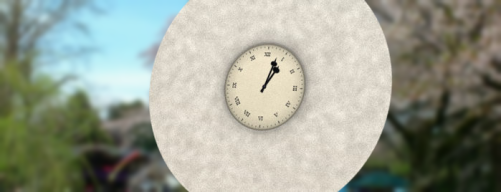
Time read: 1:03
